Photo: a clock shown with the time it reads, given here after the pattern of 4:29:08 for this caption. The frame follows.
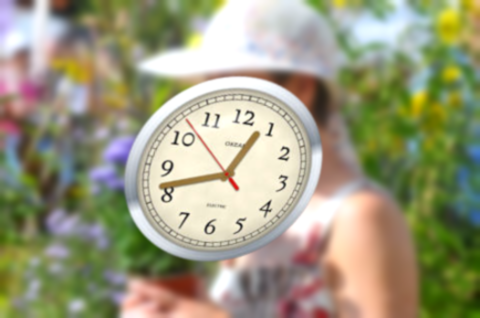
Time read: 12:41:52
